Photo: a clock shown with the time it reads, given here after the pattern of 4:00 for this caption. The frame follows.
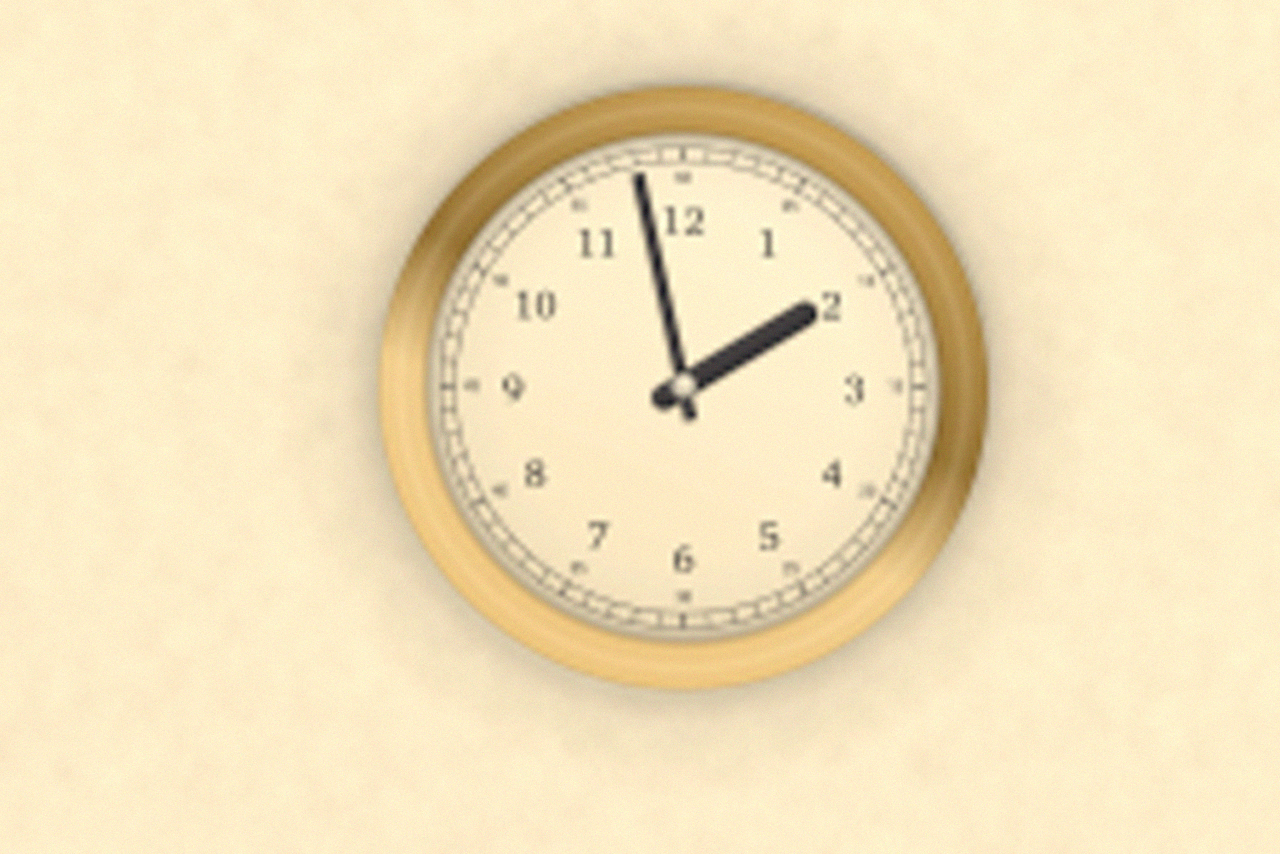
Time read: 1:58
